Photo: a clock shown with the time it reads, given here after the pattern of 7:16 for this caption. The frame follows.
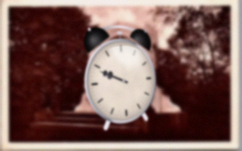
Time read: 9:49
